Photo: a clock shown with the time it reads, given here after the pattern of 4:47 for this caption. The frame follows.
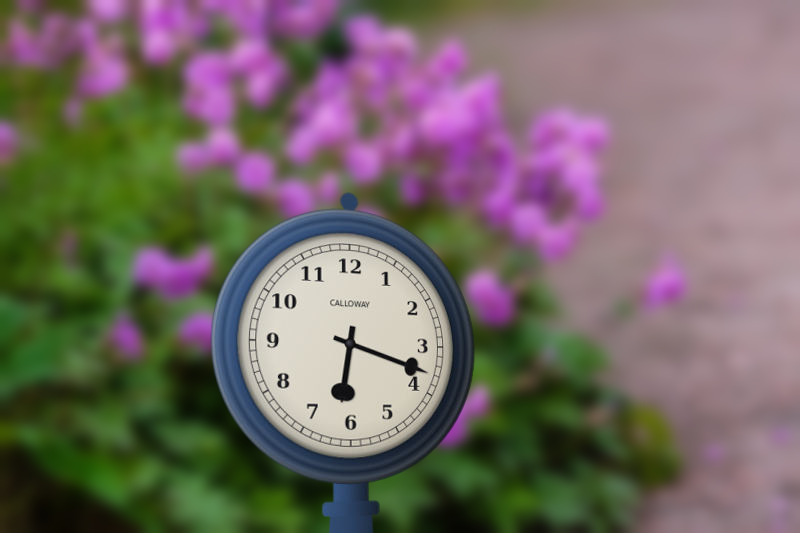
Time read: 6:18
